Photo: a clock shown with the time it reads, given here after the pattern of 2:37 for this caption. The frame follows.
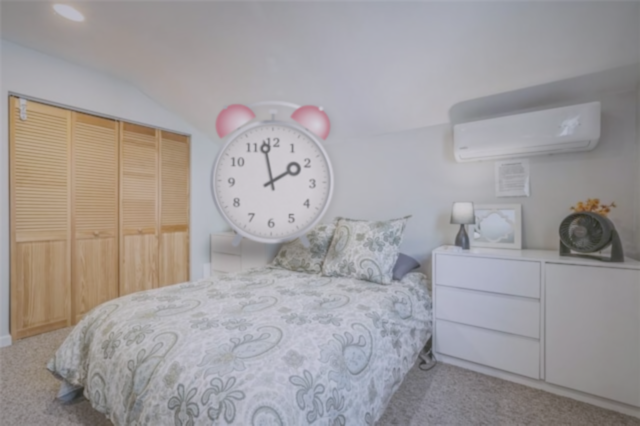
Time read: 1:58
